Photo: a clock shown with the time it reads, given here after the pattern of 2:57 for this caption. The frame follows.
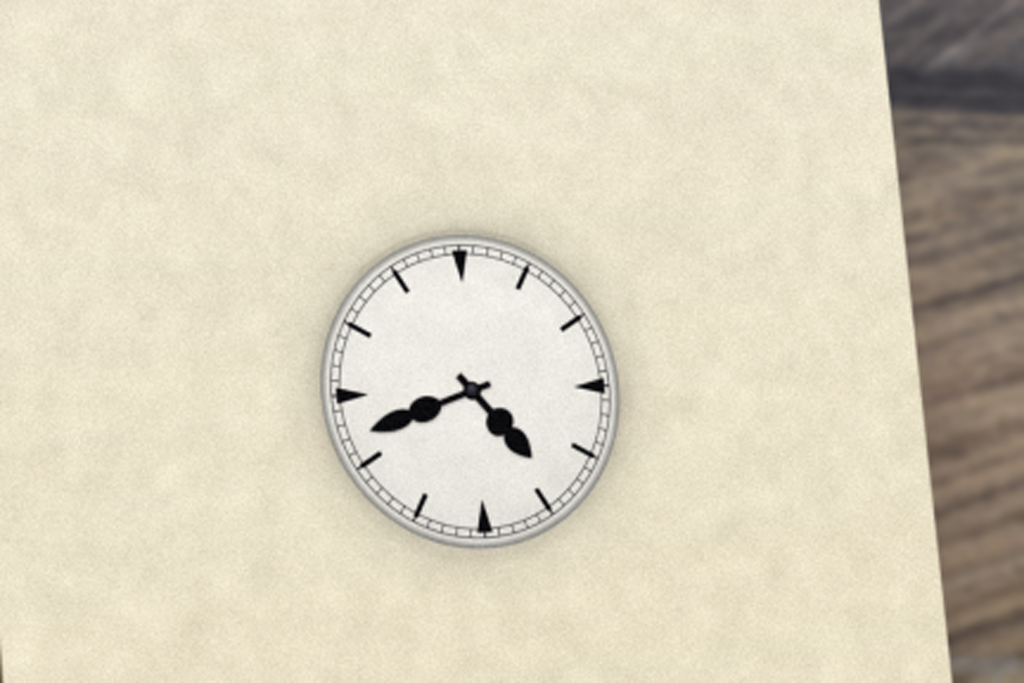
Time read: 4:42
